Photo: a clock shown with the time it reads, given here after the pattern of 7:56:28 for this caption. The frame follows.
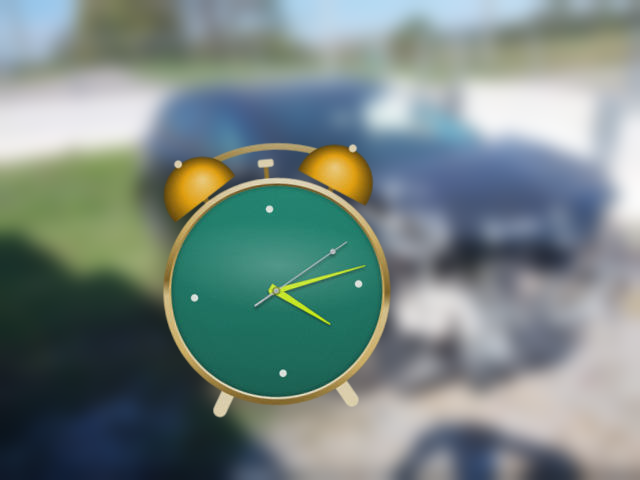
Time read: 4:13:10
